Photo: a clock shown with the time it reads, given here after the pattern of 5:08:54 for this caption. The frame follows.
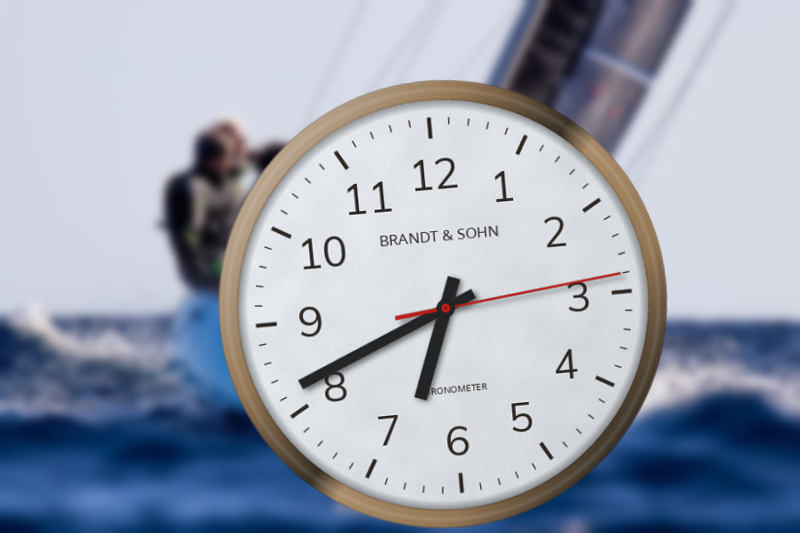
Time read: 6:41:14
